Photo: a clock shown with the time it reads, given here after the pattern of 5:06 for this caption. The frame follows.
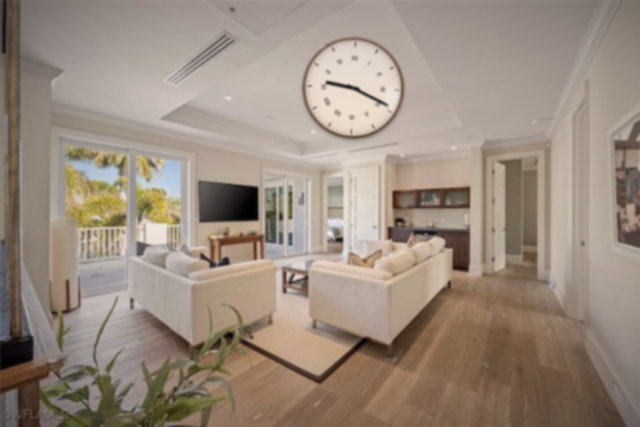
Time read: 9:19
